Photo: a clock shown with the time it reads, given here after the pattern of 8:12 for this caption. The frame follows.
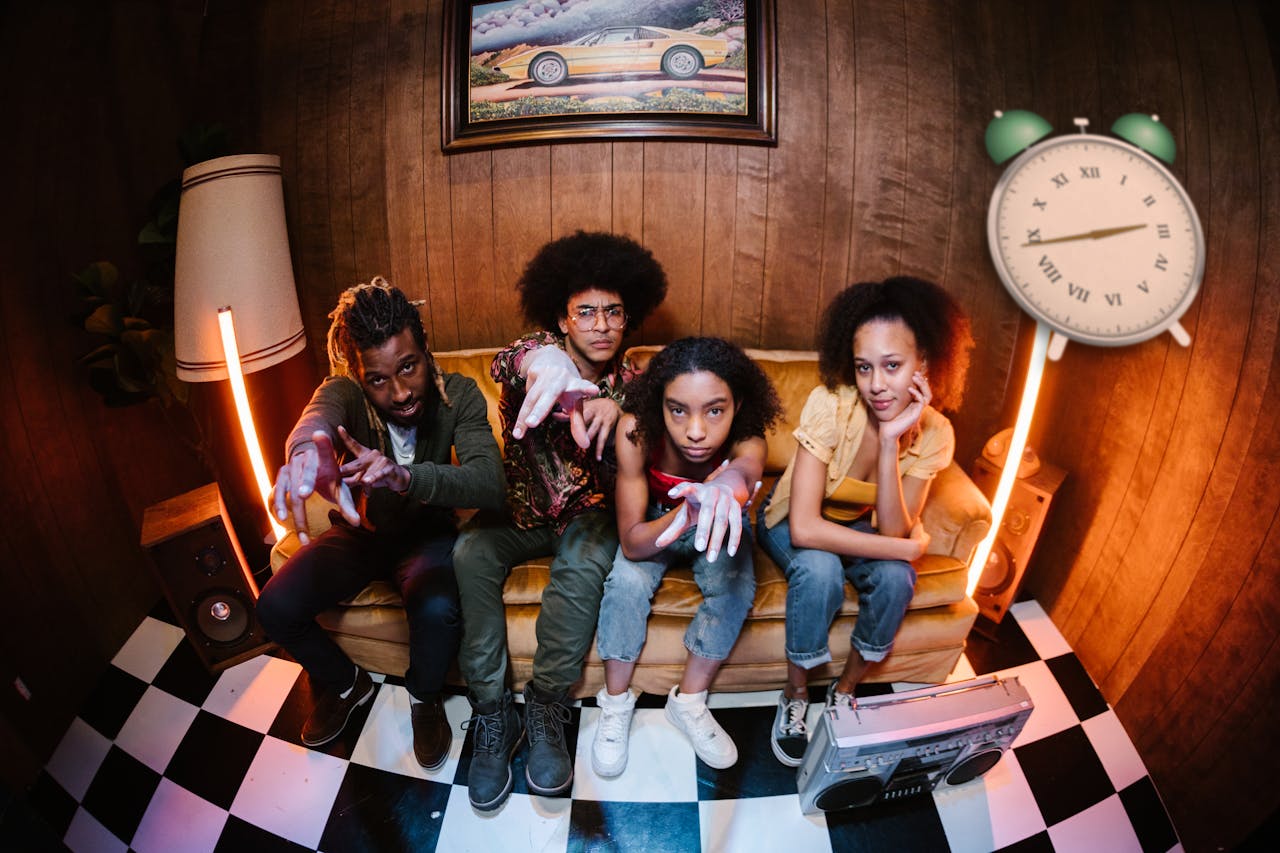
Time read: 2:44
